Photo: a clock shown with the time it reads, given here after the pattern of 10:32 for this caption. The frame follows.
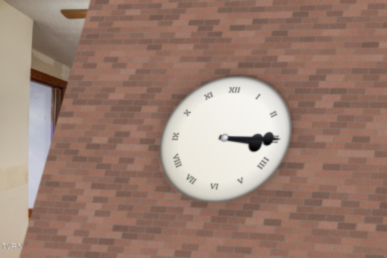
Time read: 3:15
